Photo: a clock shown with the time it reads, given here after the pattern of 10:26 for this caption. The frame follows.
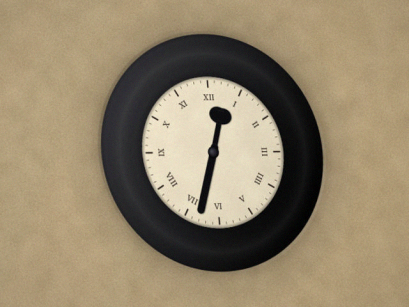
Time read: 12:33
